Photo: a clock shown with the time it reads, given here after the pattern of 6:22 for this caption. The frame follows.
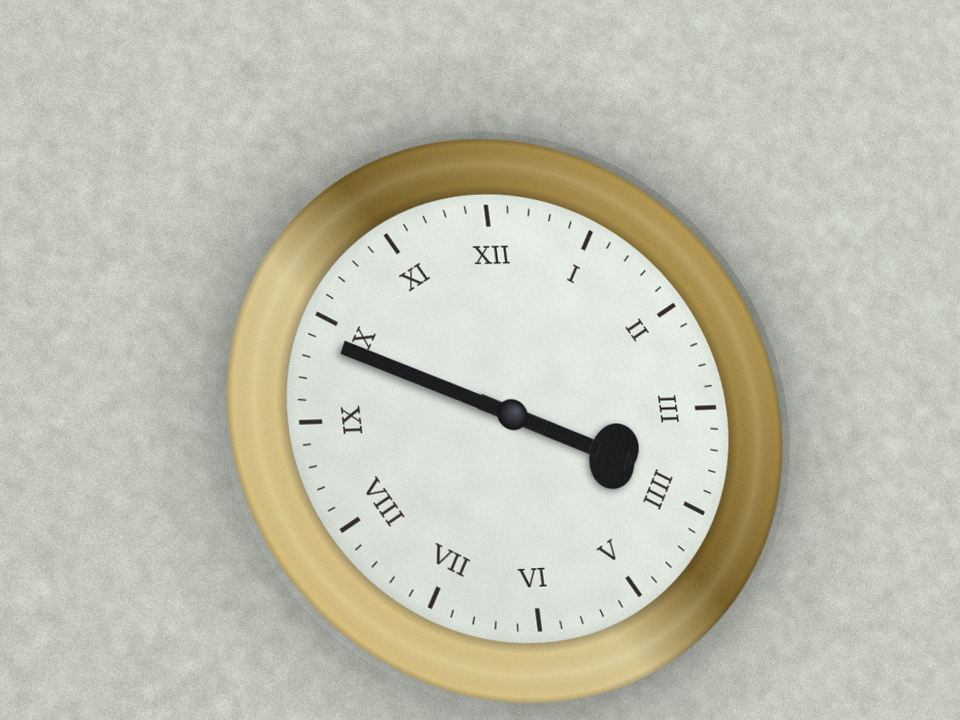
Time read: 3:49
